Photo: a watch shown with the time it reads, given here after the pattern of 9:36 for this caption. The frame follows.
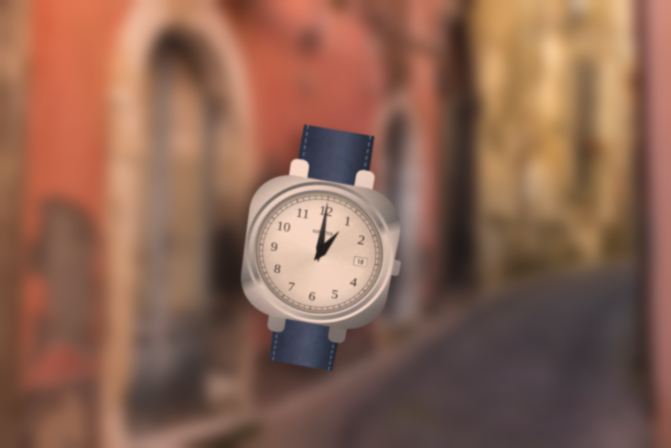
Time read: 1:00
